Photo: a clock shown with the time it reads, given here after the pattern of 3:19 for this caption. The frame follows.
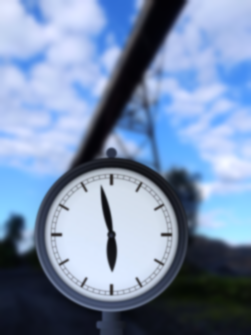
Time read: 5:58
